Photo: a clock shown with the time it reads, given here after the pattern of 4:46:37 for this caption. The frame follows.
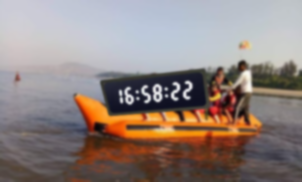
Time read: 16:58:22
